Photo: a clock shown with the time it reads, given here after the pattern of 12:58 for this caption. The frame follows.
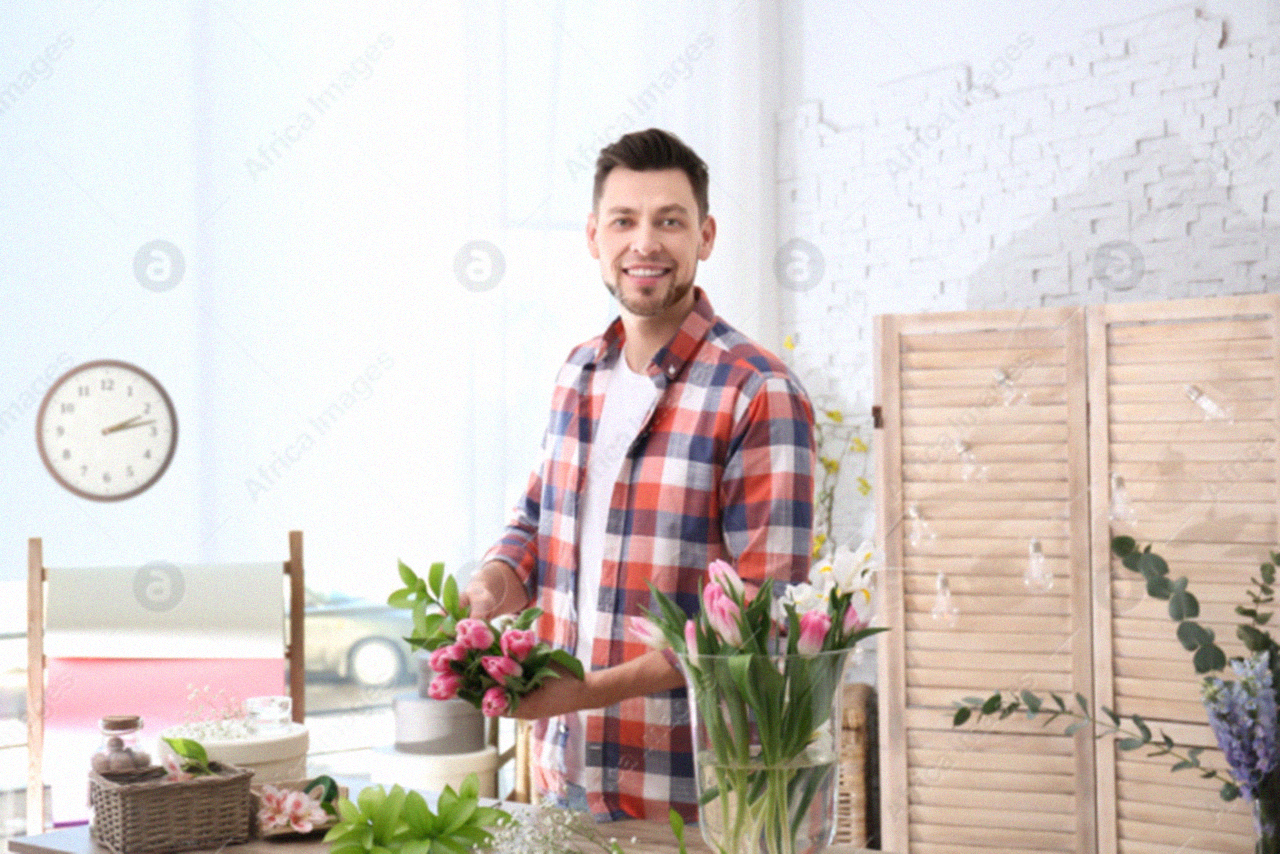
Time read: 2:13
